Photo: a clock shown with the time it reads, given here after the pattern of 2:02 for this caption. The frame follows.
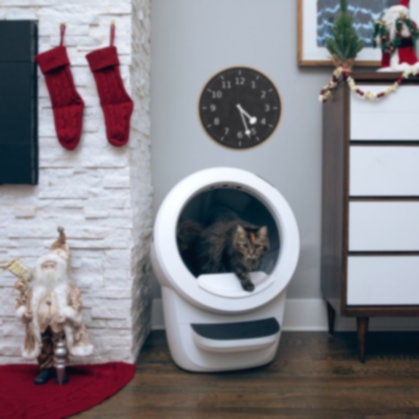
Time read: 4:27
